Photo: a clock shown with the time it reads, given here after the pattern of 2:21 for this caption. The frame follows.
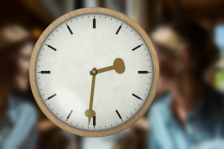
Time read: 2:31
